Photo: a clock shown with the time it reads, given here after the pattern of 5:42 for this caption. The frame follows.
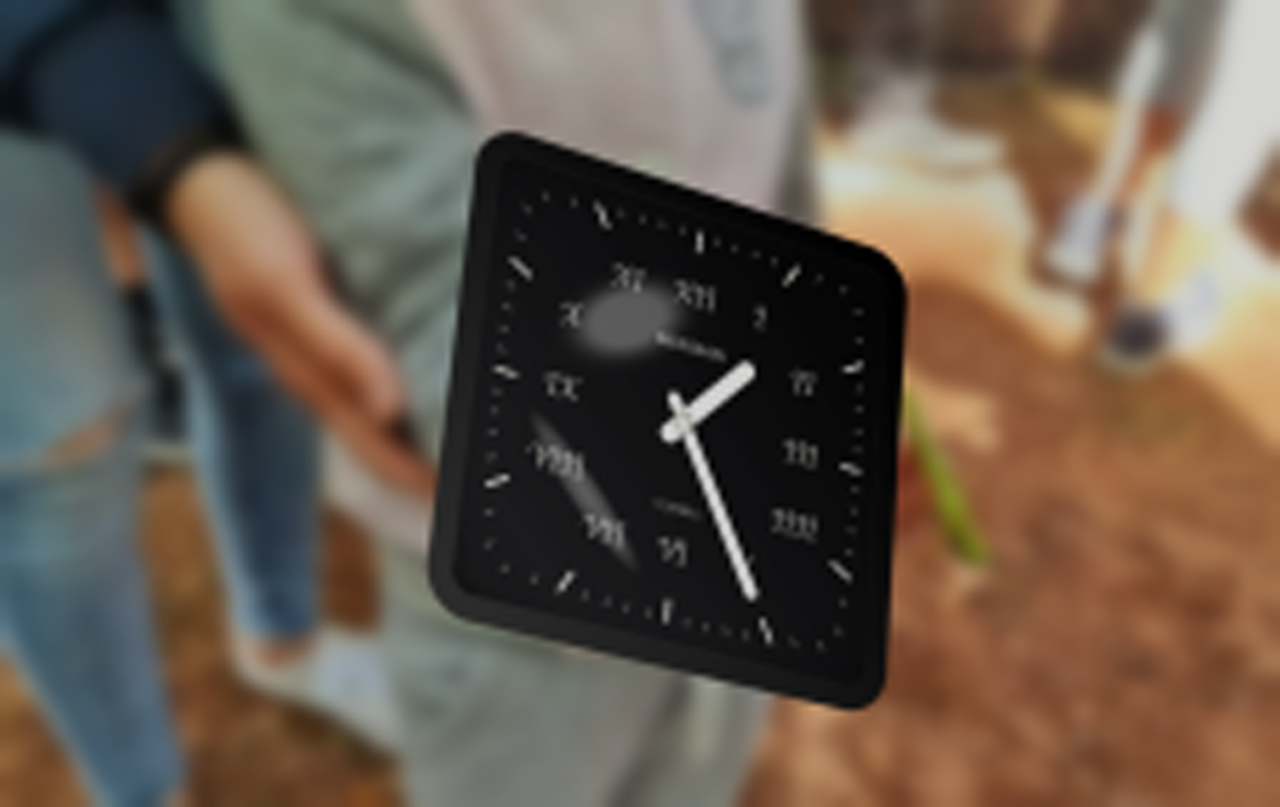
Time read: 1:25
